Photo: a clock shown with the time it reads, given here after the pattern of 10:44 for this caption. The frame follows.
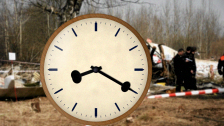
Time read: 8:20
